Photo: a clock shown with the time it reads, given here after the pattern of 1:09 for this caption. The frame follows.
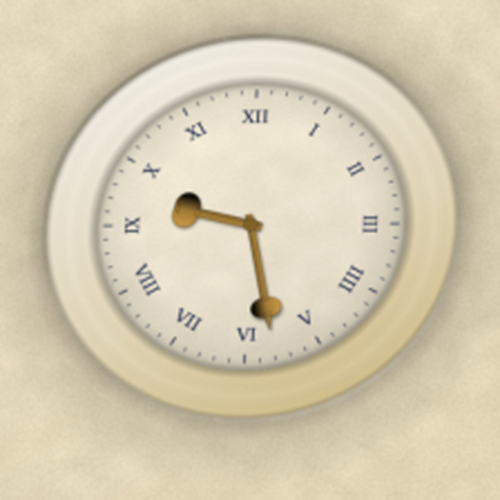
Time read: 9:28
